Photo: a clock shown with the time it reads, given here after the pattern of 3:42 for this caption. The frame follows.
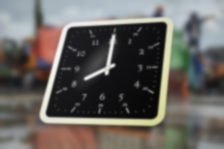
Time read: 8:00
